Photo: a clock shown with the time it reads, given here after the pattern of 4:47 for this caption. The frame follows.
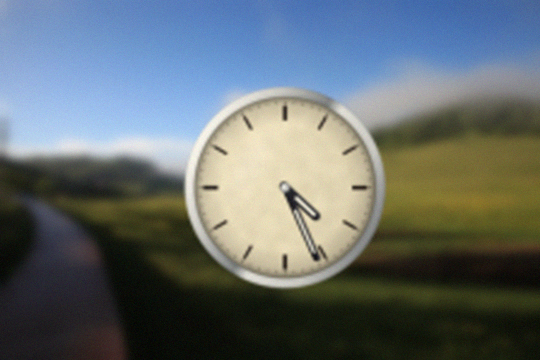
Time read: 4:26
